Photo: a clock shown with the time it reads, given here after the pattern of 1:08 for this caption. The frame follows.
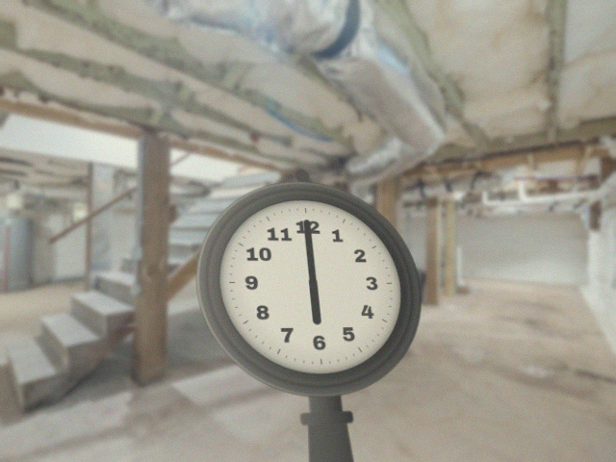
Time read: 6:00
